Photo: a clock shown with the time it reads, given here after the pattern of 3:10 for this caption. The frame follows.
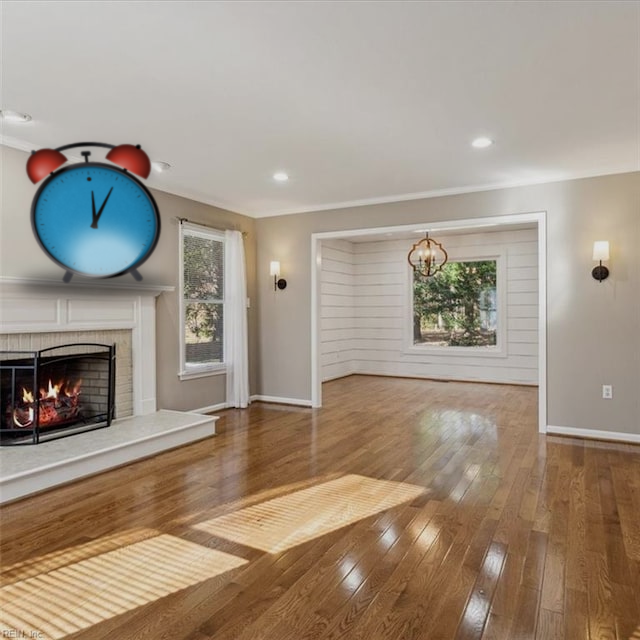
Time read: 12:05
